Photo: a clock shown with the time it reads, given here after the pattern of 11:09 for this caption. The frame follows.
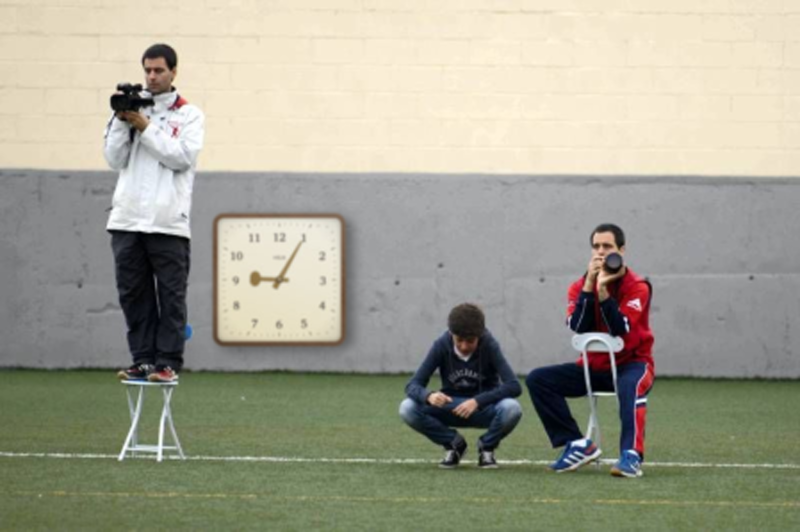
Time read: 9:05
